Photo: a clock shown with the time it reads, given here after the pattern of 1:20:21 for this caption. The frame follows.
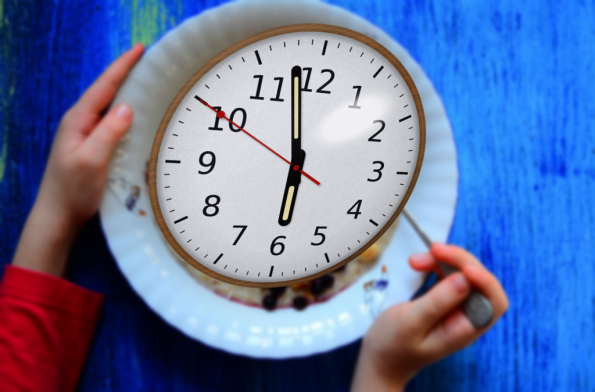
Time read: 5:57:50
